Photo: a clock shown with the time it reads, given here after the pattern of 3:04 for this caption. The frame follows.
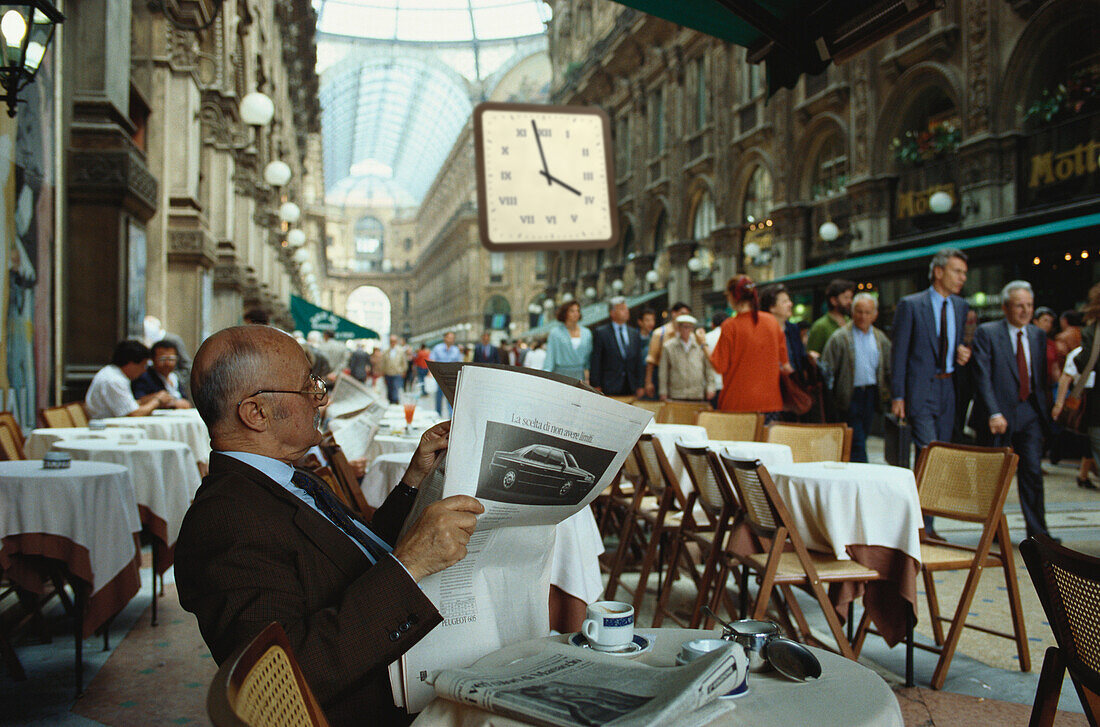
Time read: 3:58
